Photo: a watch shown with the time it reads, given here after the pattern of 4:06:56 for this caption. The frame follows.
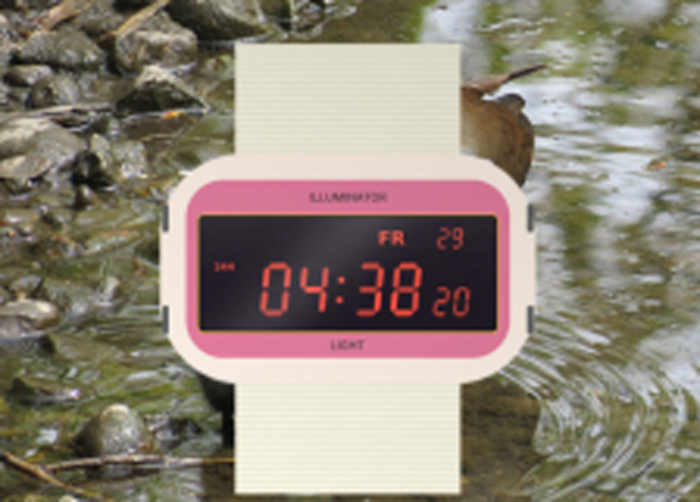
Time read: 4:38:20
